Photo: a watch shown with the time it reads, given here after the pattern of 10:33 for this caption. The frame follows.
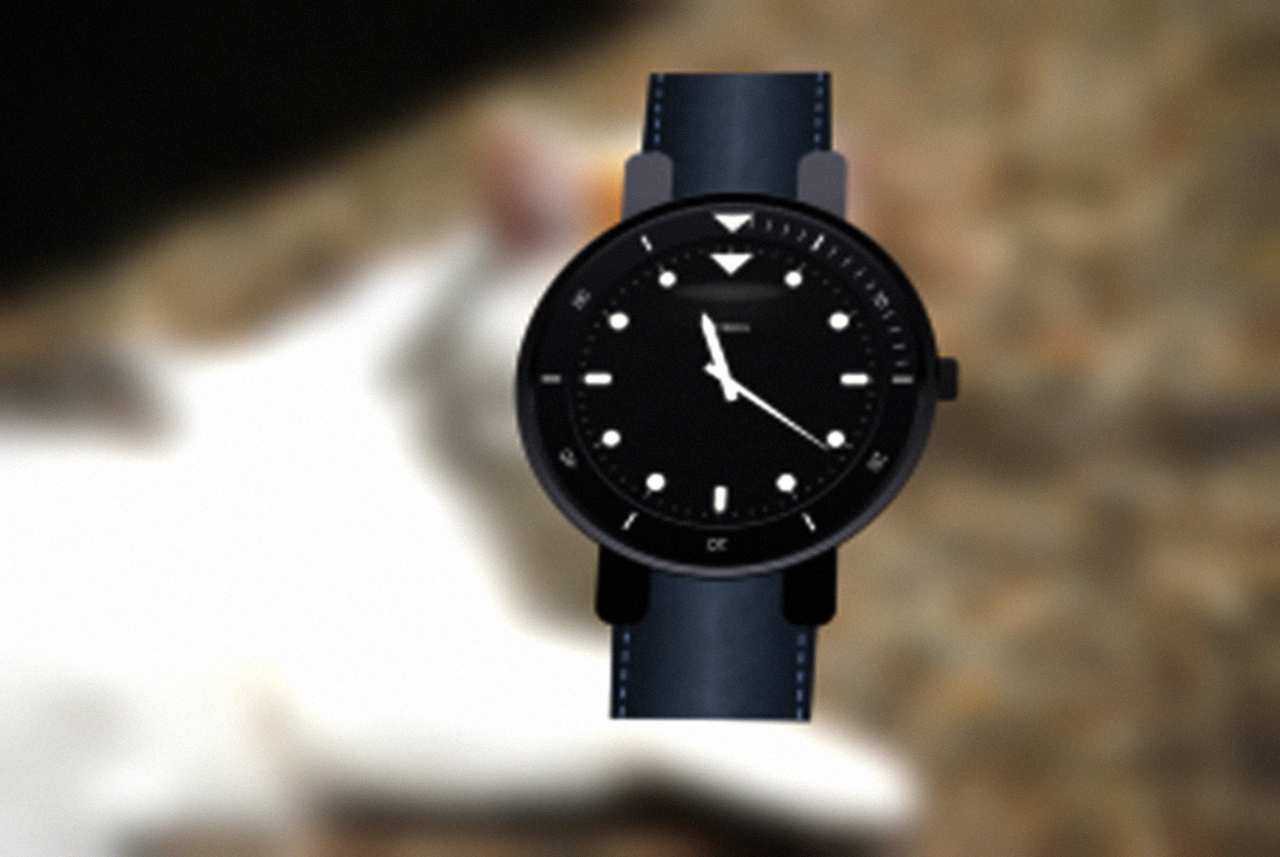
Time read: 11:21
